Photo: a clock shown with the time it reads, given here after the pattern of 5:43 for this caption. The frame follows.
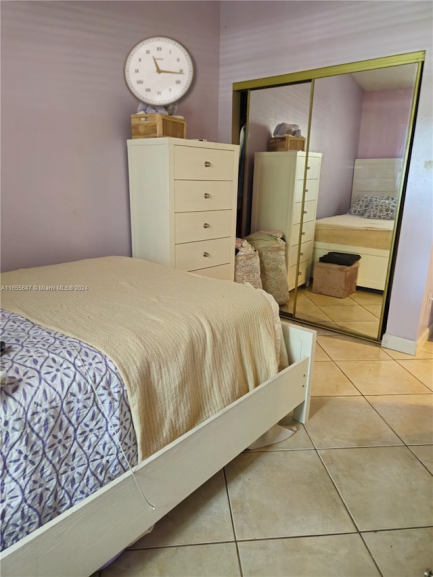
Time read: 11:16
